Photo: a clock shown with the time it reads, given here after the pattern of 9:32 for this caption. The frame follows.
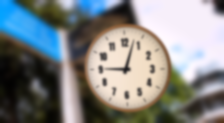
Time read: 9:03
